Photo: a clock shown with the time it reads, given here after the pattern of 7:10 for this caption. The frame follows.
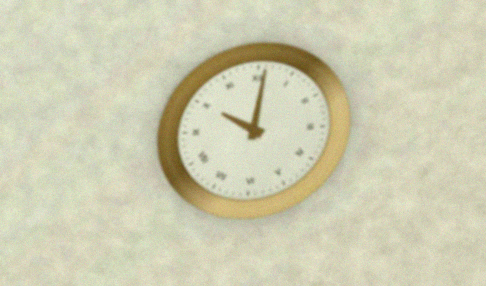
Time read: 10:01
